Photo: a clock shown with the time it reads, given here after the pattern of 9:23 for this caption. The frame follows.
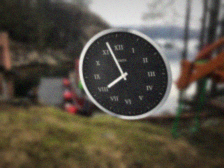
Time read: 7:57
